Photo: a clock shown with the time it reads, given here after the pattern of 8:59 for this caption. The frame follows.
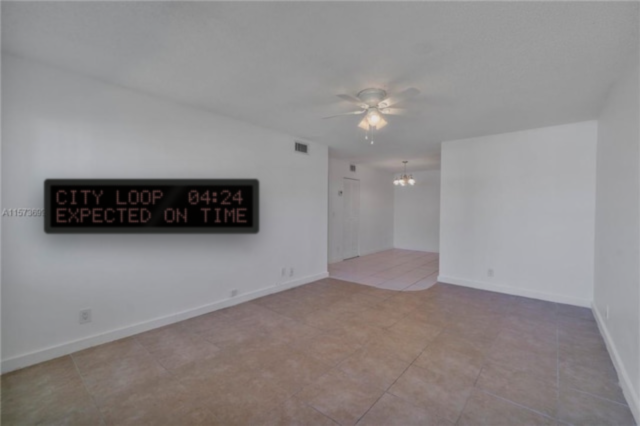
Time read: 4:24
